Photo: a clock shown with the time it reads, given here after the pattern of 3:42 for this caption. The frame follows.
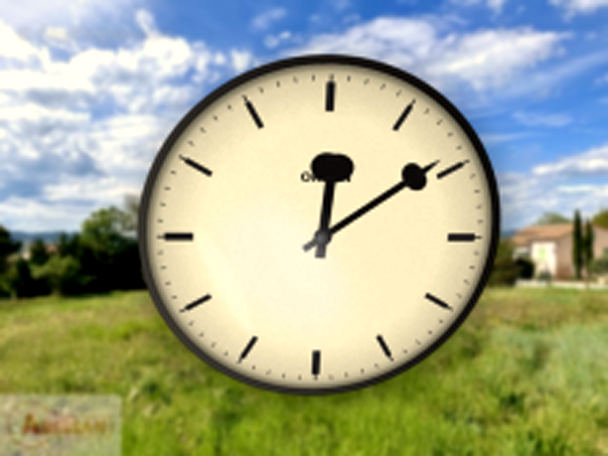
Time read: 12:09
